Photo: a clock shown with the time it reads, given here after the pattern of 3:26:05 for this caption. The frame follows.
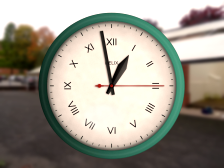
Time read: 12:58:15
